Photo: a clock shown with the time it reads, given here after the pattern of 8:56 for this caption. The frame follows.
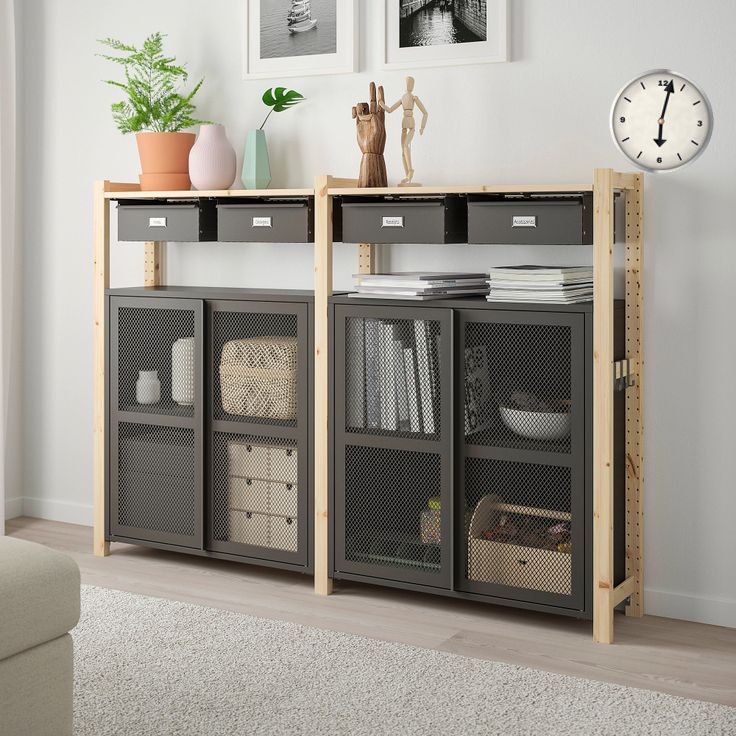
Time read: 6:02
